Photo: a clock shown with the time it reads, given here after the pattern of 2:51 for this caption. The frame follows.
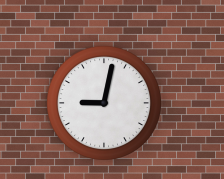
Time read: 9:02
